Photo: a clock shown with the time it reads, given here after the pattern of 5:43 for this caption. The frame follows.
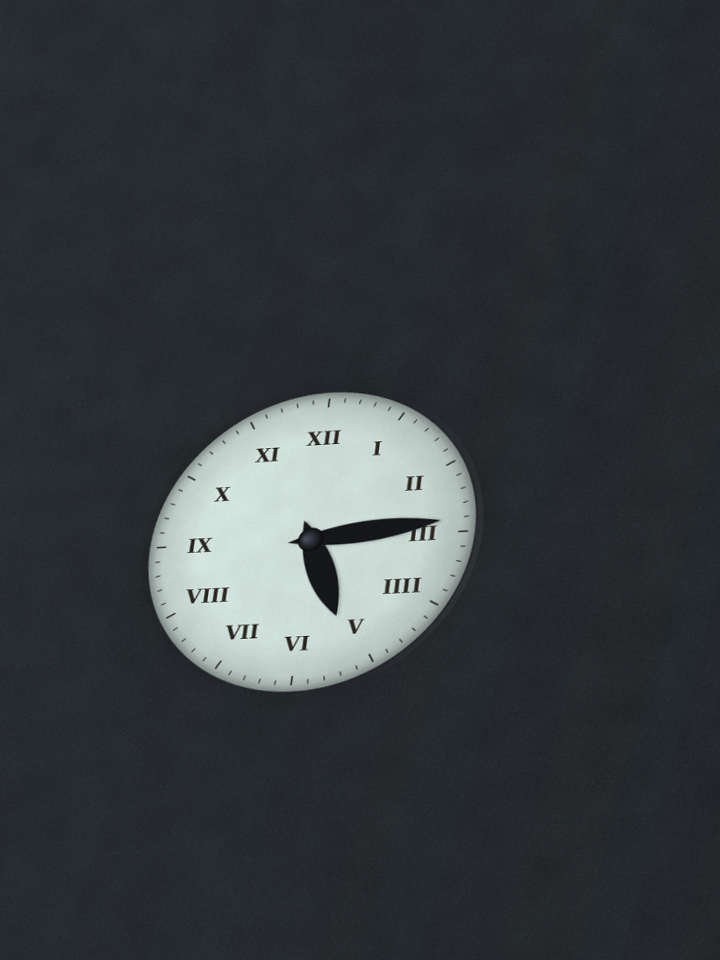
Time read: 5:14
